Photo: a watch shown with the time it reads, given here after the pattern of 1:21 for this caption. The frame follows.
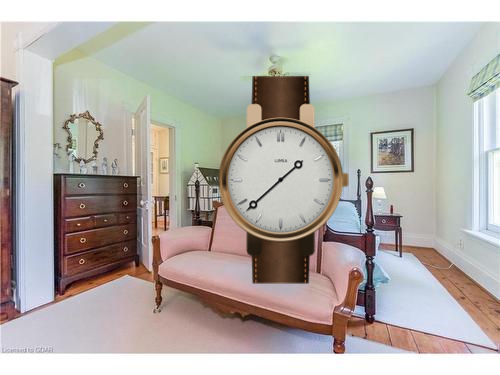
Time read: 1:38
